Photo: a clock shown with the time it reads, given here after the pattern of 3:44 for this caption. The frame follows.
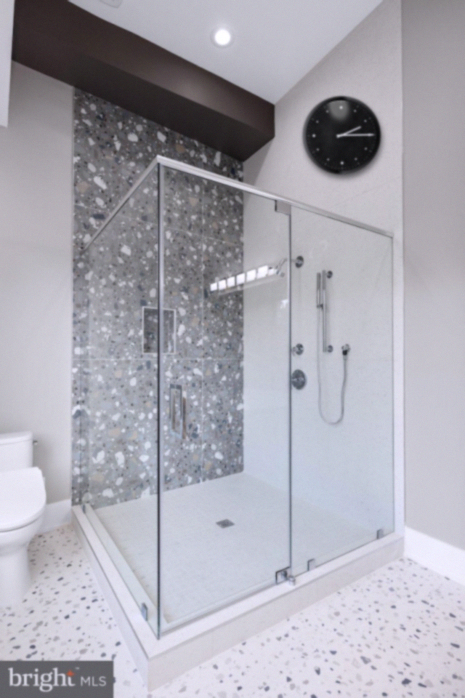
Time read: 2:15
